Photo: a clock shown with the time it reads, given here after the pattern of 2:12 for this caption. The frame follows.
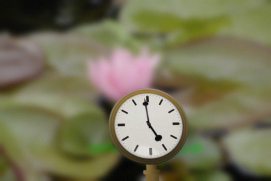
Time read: 4:59
